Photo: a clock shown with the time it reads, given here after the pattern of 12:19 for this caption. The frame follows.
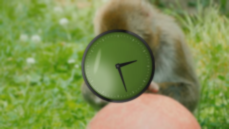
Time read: 2:27
